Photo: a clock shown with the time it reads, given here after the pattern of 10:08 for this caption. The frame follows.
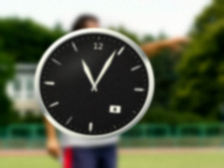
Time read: 11:04
